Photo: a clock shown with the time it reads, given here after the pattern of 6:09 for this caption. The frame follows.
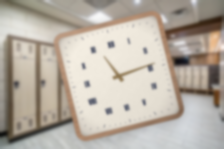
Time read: 11:14
